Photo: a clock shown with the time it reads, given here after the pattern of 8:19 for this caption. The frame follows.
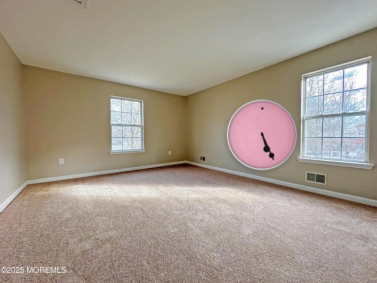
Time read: 5:26
